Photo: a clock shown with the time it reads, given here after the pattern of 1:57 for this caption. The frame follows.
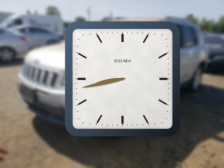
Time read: 8:43
